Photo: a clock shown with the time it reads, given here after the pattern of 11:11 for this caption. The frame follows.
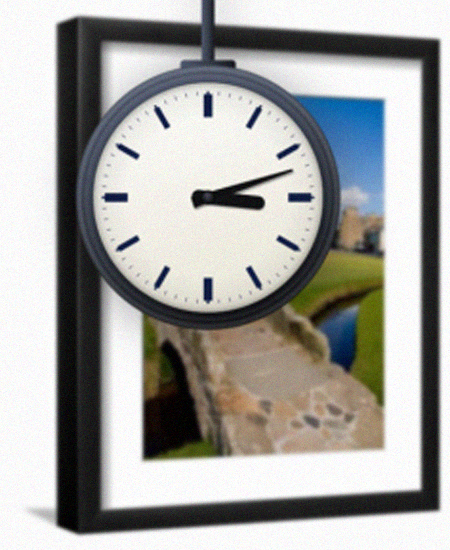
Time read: 3:12
